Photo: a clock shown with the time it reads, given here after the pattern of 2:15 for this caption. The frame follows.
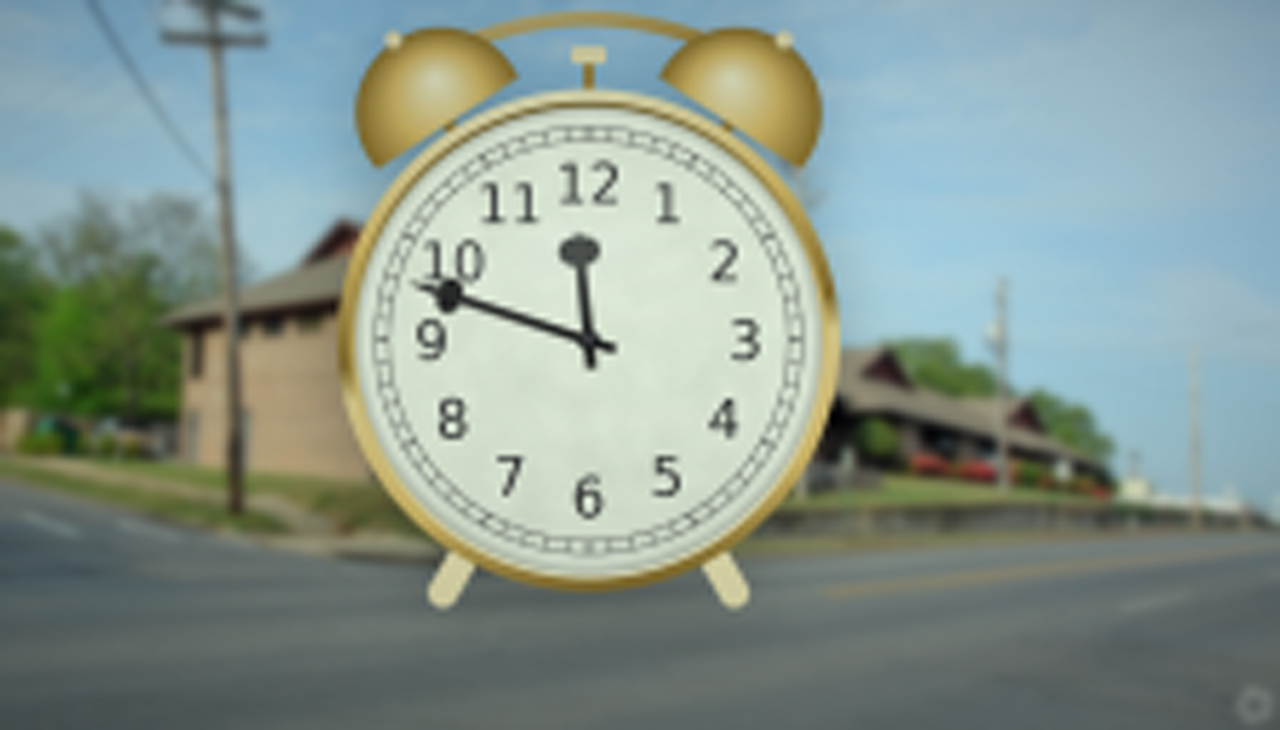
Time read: 11:48
